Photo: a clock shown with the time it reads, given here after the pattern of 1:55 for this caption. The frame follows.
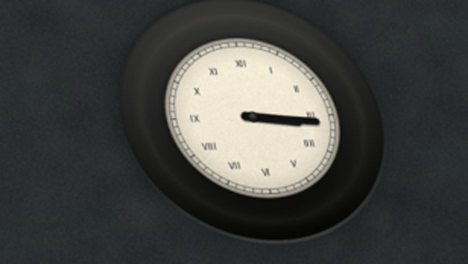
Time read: 3:16
